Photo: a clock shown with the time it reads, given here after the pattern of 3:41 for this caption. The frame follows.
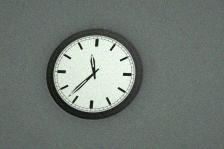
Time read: 11:37
